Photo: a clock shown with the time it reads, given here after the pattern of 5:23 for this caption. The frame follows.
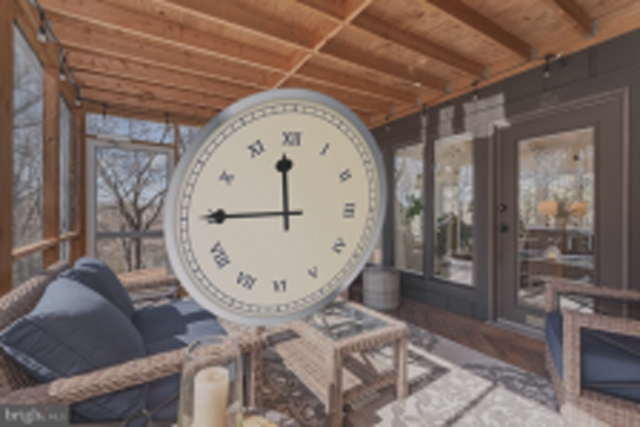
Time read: 11:45
